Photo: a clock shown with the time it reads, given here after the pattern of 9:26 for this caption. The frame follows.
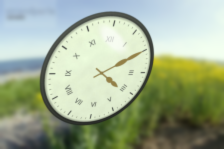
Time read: 4:10
